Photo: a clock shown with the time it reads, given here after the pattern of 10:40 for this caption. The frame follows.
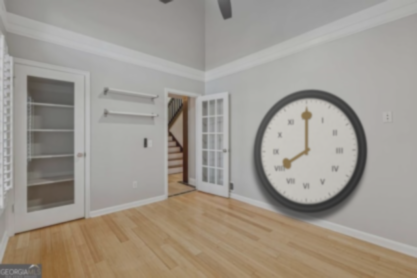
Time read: 8:00
